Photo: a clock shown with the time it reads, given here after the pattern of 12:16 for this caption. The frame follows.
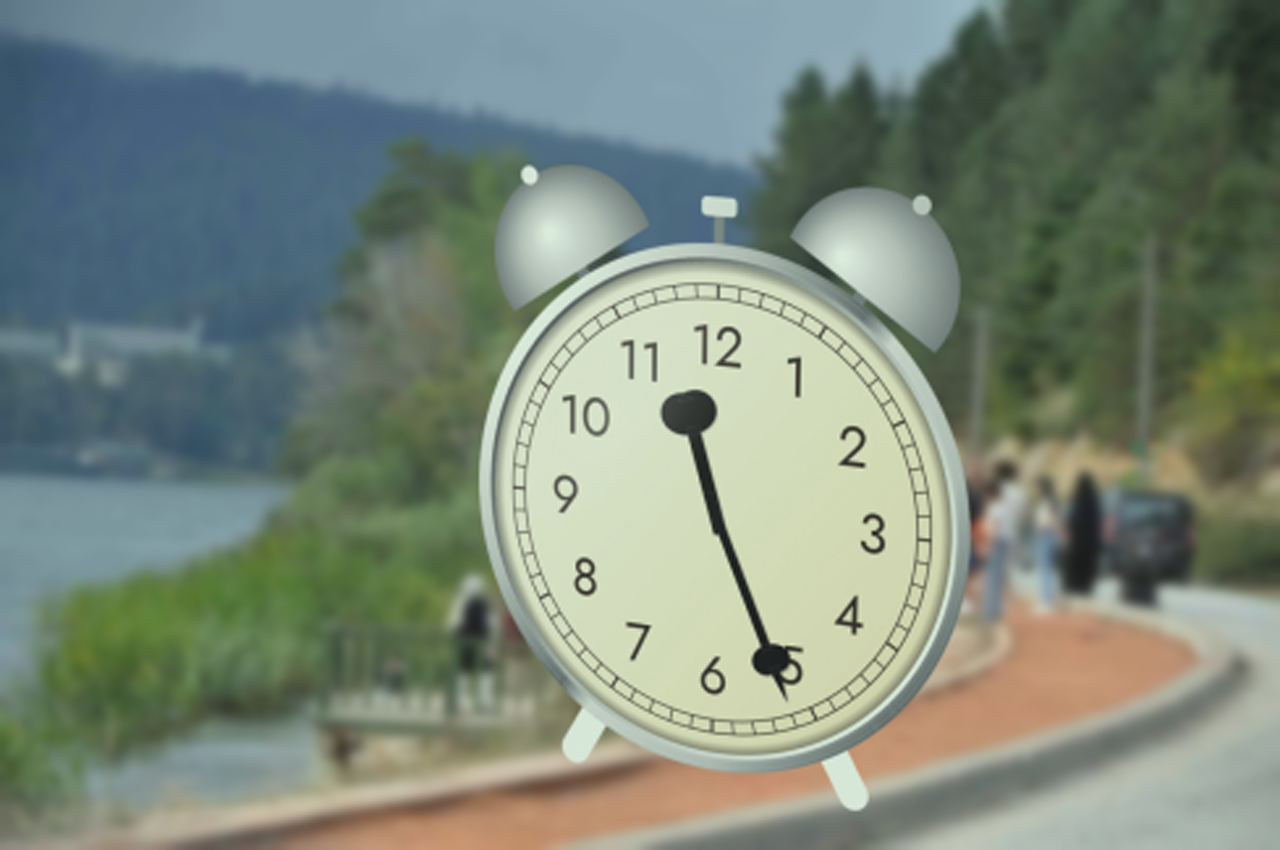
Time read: 11:26
